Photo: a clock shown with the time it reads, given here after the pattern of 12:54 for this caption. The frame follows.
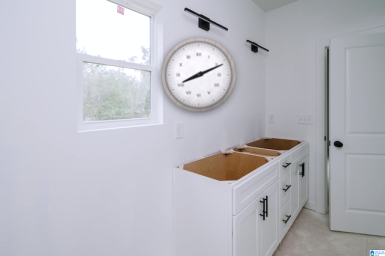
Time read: 8:11
